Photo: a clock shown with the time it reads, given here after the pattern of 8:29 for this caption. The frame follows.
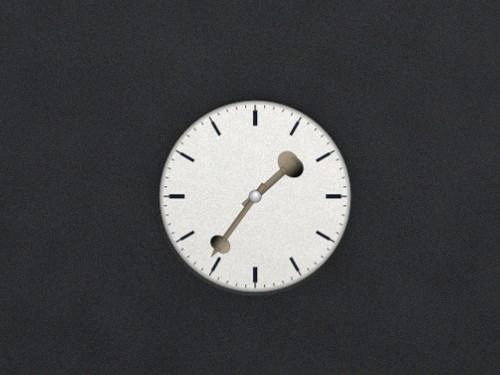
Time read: 1:36
